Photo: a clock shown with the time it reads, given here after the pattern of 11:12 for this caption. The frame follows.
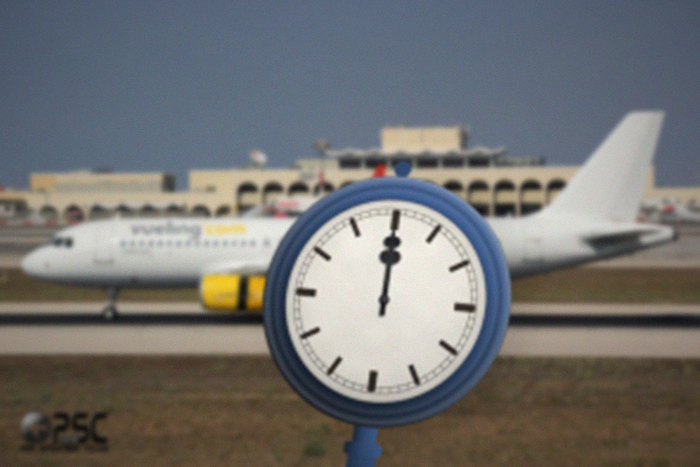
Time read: 12:00
